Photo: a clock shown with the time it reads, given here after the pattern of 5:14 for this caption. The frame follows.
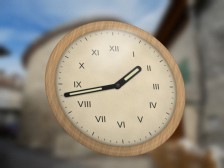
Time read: 1:43
